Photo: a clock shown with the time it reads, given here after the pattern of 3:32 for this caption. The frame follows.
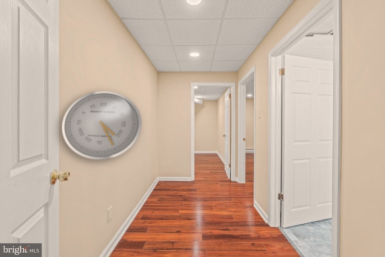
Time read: 4:25
